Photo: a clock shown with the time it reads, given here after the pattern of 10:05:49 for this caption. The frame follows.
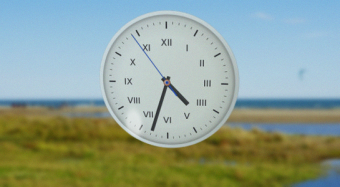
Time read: 4:32:54
